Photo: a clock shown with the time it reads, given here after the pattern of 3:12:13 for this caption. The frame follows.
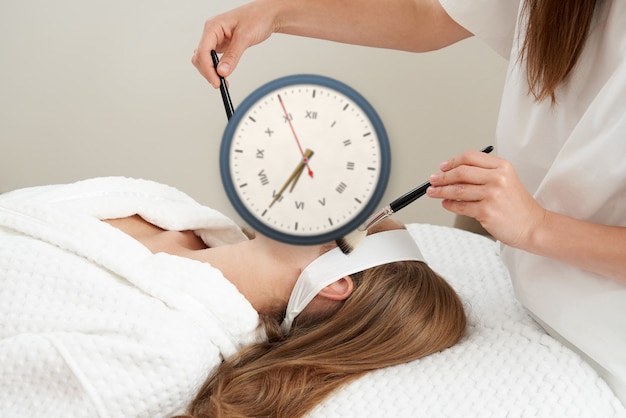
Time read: 6:34:55
